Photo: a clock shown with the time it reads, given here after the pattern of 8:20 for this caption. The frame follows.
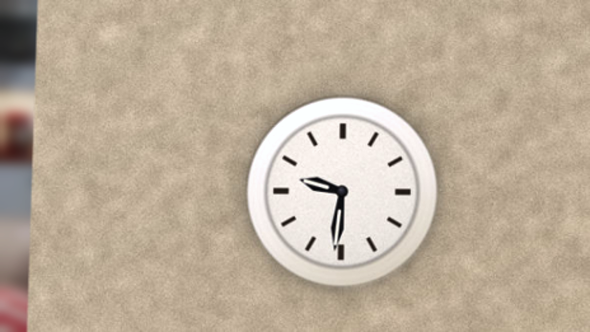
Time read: 9:31
